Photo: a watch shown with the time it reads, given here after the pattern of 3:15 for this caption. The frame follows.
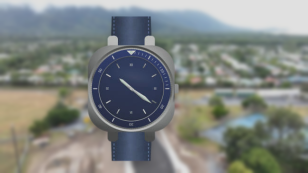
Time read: 10:21
